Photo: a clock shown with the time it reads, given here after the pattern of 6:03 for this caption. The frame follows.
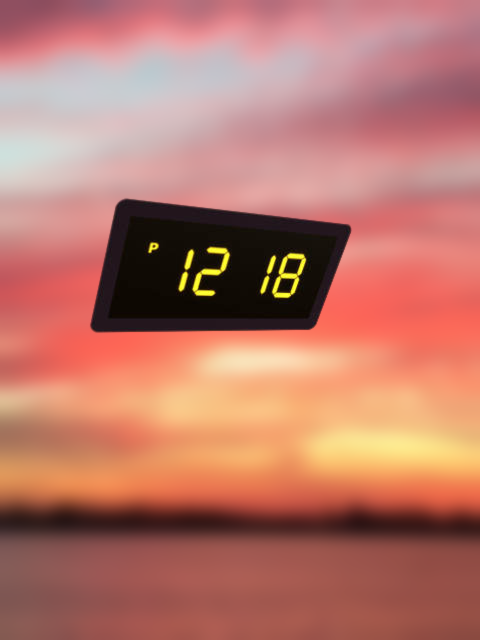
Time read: 12:18
